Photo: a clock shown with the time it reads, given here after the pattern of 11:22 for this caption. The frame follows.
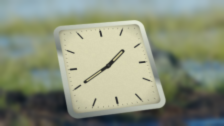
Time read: 1:40
